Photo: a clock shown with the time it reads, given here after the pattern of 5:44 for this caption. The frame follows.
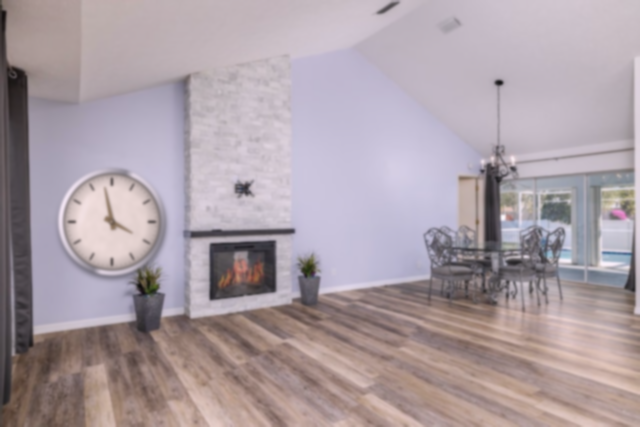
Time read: 3:58
